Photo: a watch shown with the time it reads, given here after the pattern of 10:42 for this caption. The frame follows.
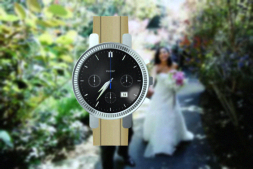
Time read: 7:36
